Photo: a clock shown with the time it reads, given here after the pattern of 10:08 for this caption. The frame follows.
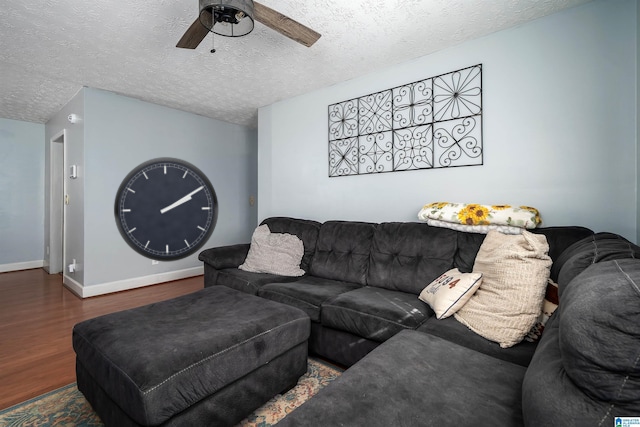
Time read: 2:10
